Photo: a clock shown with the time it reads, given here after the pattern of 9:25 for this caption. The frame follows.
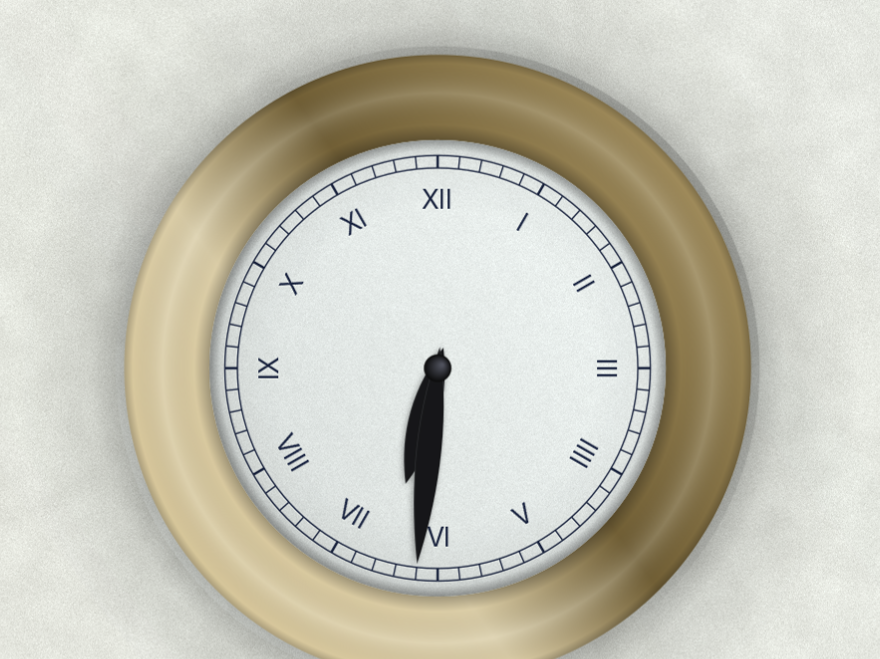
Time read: 6:31
